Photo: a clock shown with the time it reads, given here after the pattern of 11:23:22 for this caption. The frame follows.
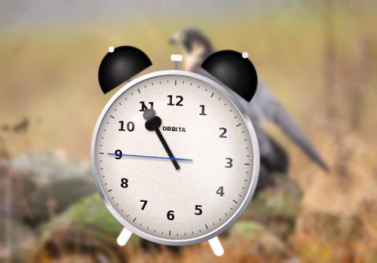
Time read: 10:54:45
